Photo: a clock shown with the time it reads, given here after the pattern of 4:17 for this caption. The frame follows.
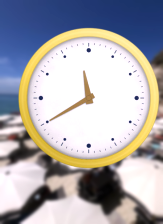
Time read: 11:40
